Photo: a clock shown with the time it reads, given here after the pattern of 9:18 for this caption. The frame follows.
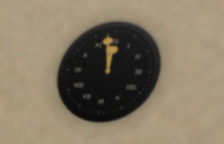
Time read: 11:58
